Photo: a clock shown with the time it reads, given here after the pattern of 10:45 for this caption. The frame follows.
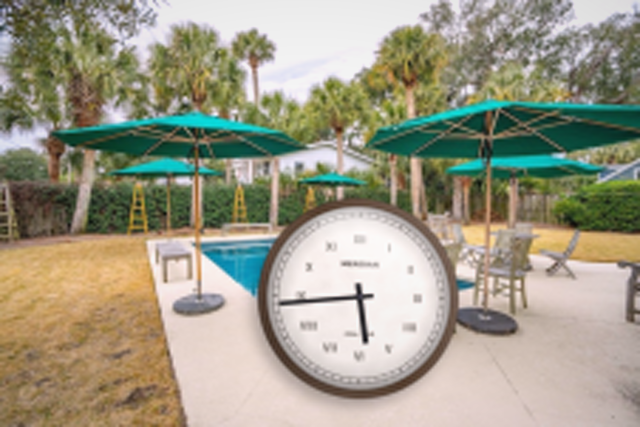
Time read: 5:44
